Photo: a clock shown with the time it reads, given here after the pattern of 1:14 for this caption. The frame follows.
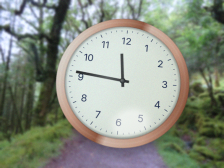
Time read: 11:46
